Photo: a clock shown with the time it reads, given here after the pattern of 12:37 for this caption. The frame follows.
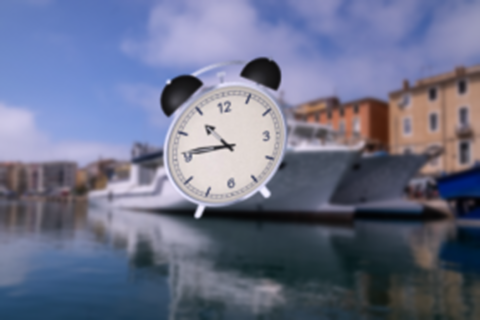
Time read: 10:46
